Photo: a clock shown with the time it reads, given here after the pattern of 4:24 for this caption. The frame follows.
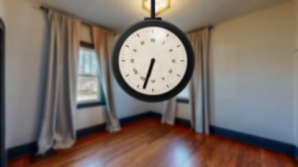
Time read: 6:33
